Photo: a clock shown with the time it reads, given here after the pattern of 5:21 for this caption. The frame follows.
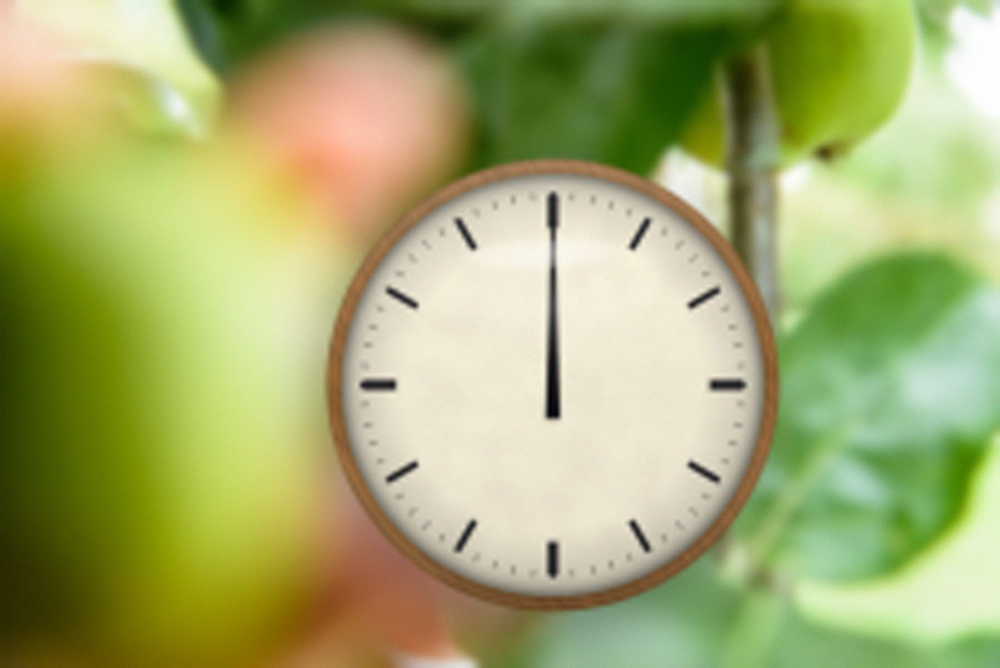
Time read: 12:00
